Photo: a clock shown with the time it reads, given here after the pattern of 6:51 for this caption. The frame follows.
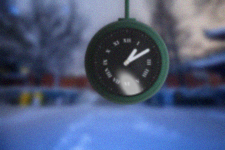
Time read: 1:10
